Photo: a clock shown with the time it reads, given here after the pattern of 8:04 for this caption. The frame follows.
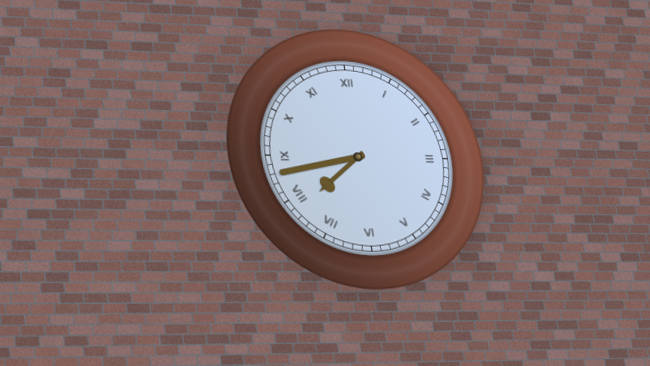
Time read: 7:43
